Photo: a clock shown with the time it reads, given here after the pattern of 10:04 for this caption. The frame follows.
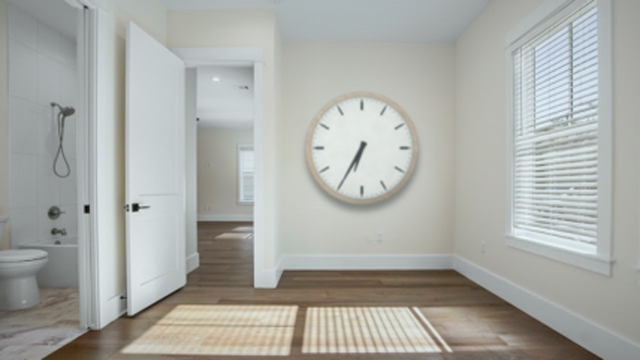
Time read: 6:35
